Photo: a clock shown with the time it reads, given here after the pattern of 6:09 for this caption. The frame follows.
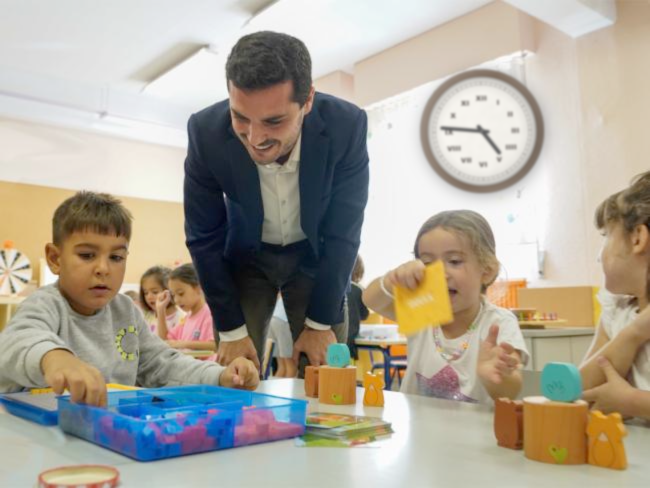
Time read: 4:46
